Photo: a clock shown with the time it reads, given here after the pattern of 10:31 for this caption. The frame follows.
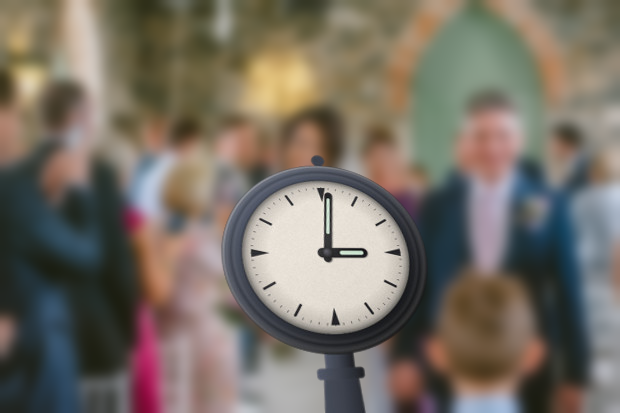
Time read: 3:01
